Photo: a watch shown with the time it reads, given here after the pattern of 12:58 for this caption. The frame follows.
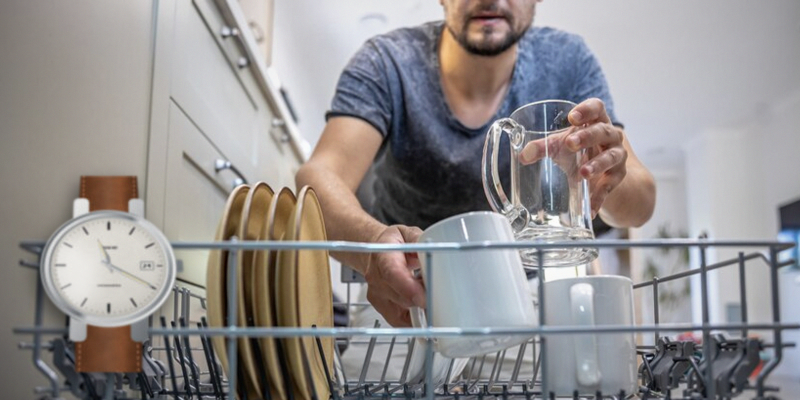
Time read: 11:20
